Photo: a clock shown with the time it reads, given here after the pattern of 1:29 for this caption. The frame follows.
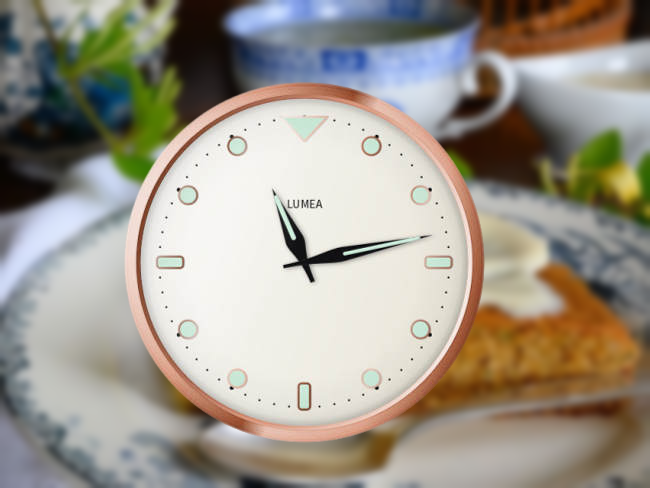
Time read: 11:13
